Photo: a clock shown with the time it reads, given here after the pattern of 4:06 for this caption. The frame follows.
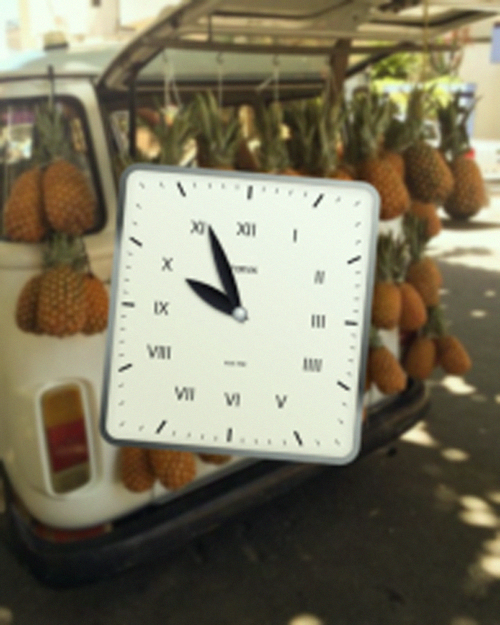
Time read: 9:56
